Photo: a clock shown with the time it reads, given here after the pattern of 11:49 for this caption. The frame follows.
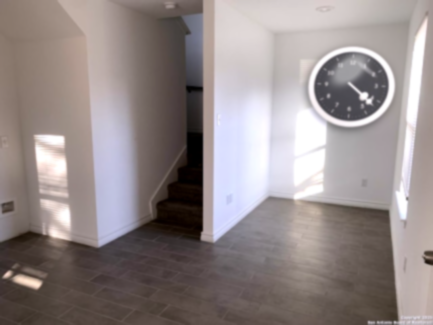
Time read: 4:22
